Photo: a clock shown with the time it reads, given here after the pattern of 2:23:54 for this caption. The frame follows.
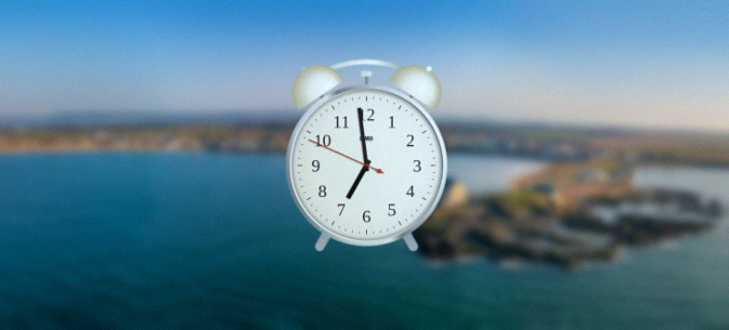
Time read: 6:58:49
